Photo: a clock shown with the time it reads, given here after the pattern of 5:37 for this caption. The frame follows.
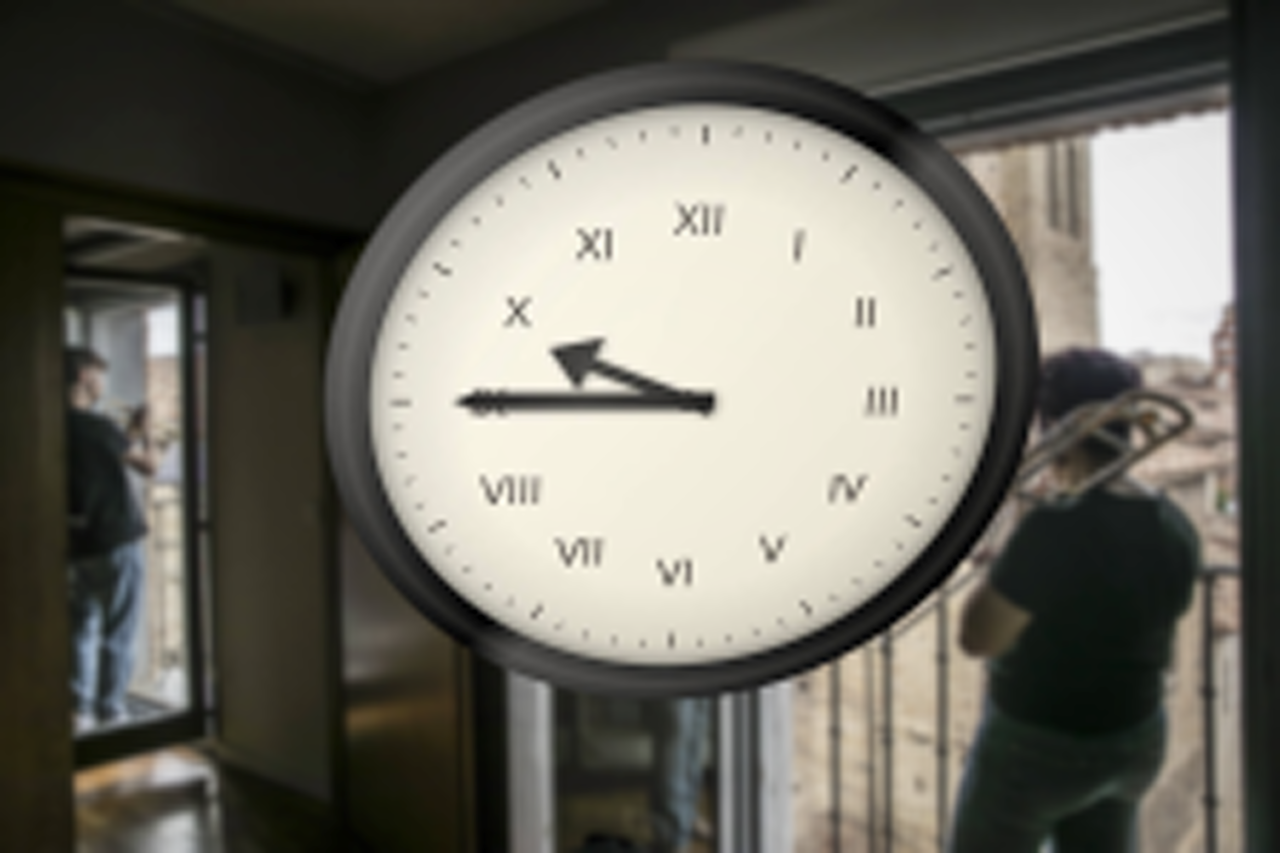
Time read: 9:45
